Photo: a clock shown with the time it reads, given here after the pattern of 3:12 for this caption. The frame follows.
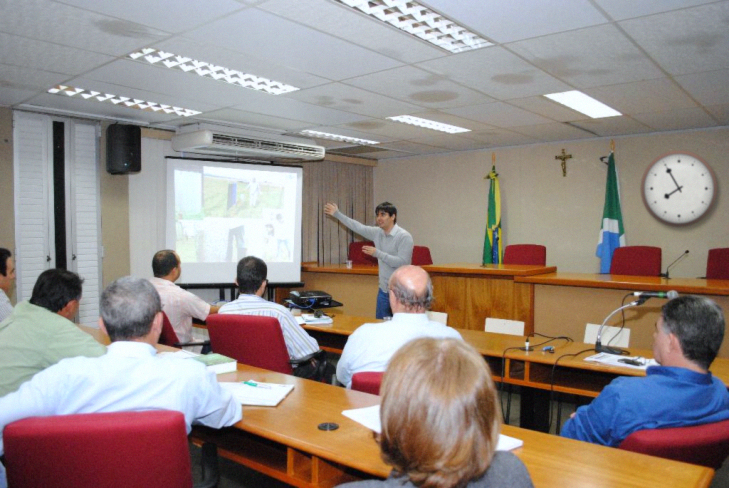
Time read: 7:55
